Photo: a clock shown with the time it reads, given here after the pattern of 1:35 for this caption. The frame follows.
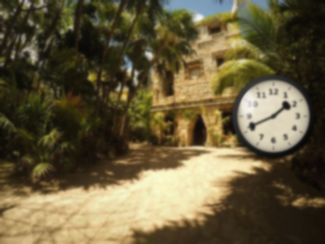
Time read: 1:41
